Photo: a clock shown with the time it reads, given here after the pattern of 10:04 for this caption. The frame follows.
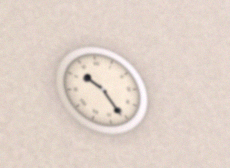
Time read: 10:26
